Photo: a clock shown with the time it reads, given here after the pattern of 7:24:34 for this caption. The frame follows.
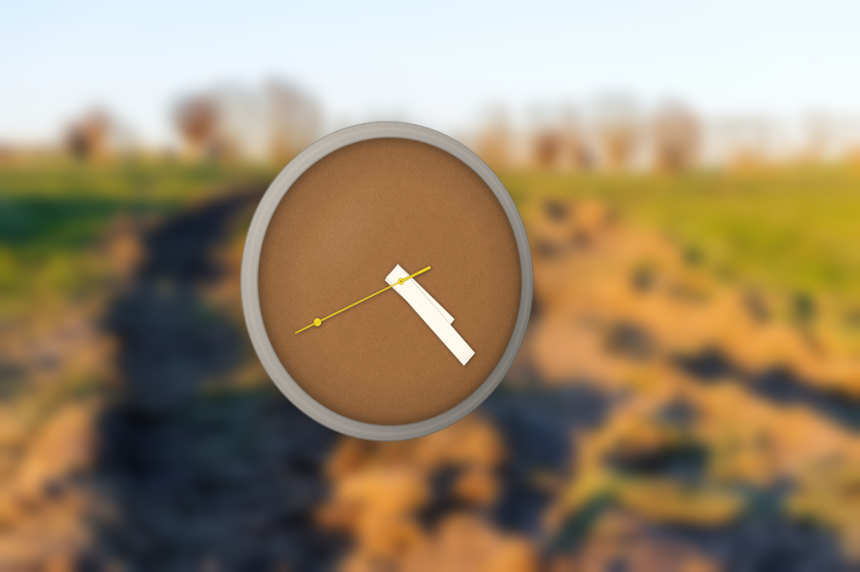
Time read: 4:22:41
